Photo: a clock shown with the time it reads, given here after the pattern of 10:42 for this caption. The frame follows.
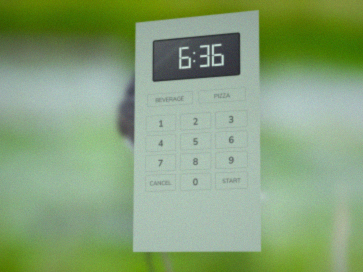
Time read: 6:36
